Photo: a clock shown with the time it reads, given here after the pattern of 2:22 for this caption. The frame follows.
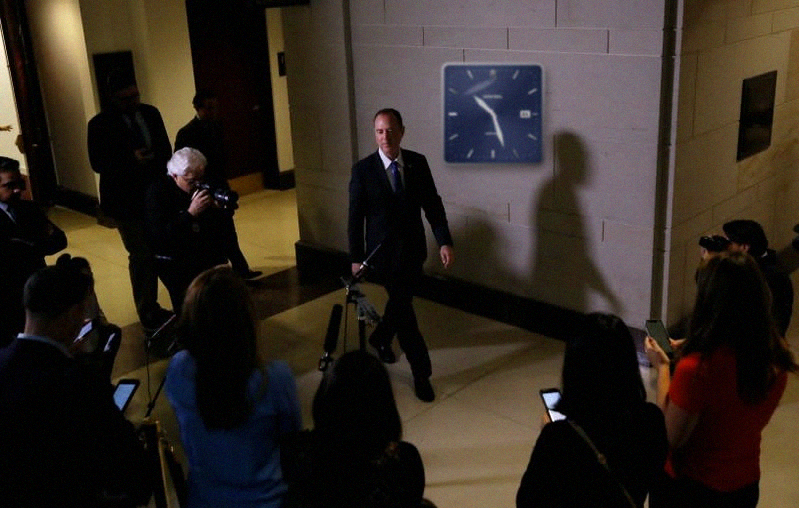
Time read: 10:27
